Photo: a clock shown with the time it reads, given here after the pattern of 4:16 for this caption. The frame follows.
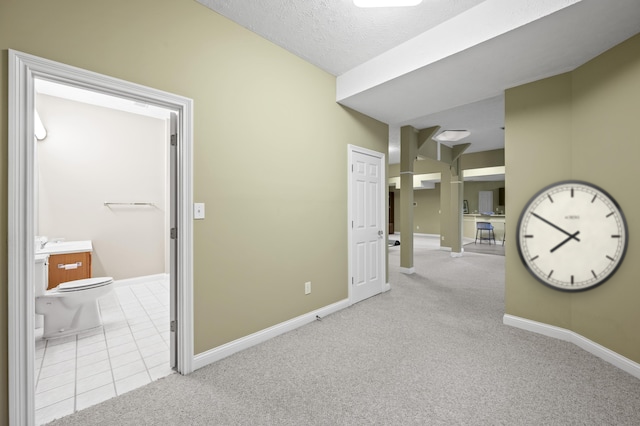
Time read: 7:50
